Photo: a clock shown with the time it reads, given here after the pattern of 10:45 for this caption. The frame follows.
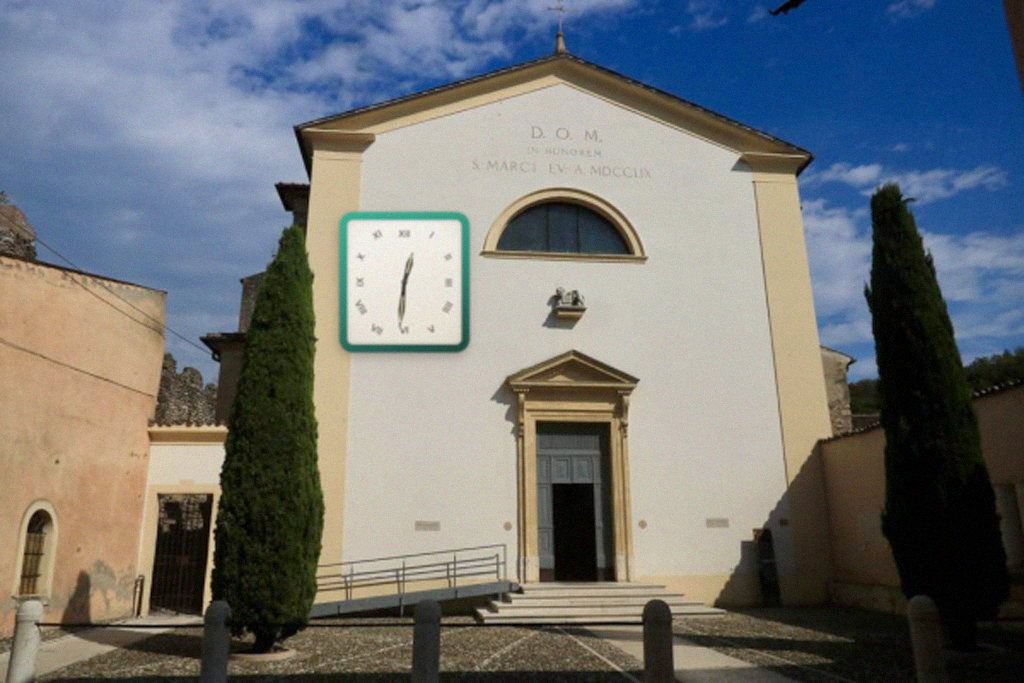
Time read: 12:31
